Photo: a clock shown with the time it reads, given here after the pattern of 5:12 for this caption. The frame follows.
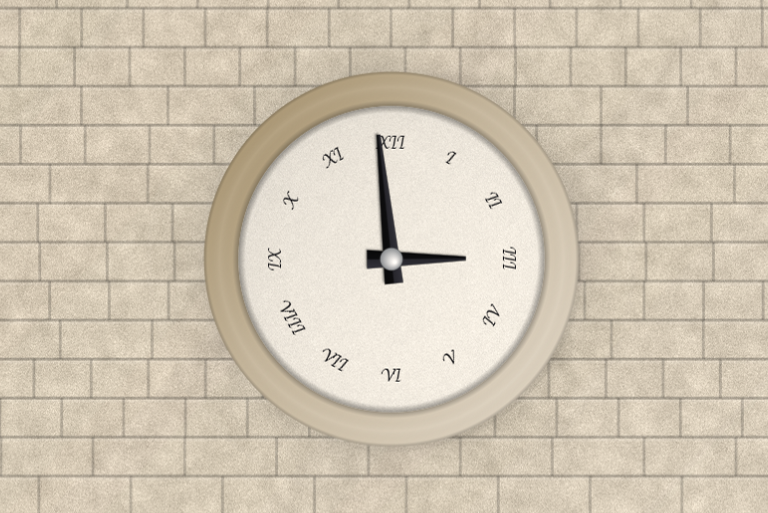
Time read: 2:59
